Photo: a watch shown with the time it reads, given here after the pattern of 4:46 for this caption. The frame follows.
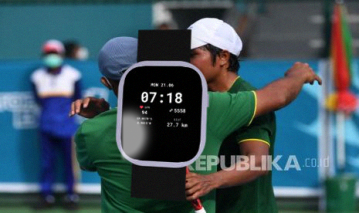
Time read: 7:18
